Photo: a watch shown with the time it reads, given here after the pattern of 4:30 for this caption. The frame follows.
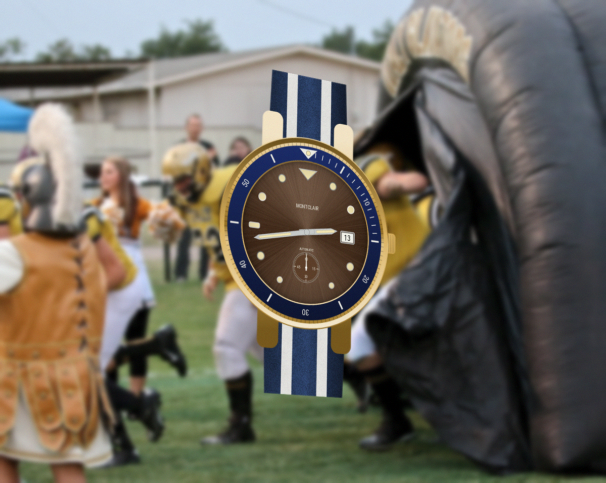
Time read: 2:43
